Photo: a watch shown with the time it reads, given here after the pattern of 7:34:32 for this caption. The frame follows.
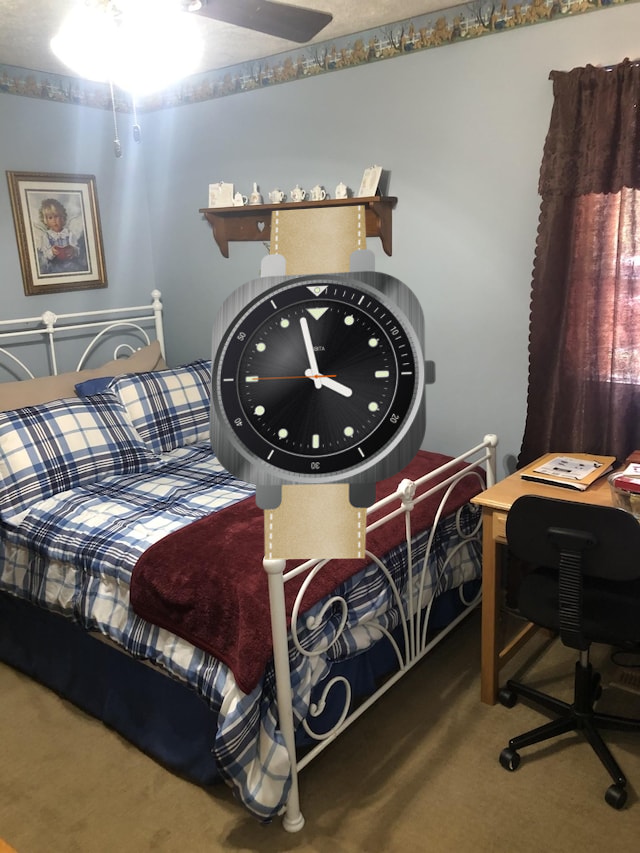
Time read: 3:57:45
